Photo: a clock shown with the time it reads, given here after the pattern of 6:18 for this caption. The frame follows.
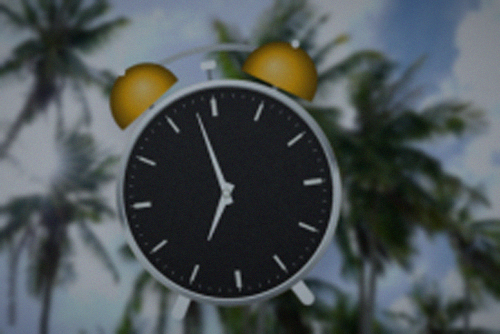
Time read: 6:58
